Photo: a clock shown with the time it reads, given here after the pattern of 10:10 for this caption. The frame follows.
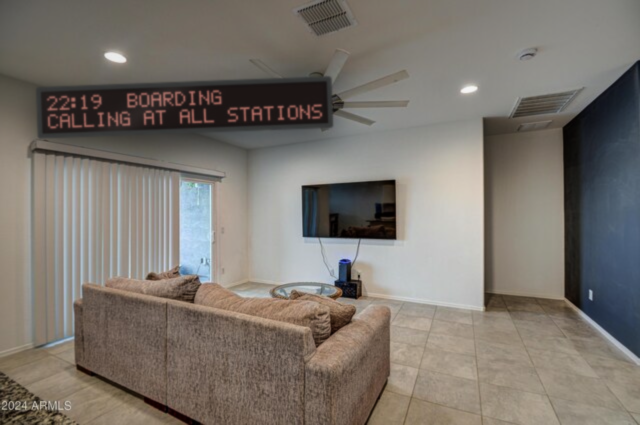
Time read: 22:19
